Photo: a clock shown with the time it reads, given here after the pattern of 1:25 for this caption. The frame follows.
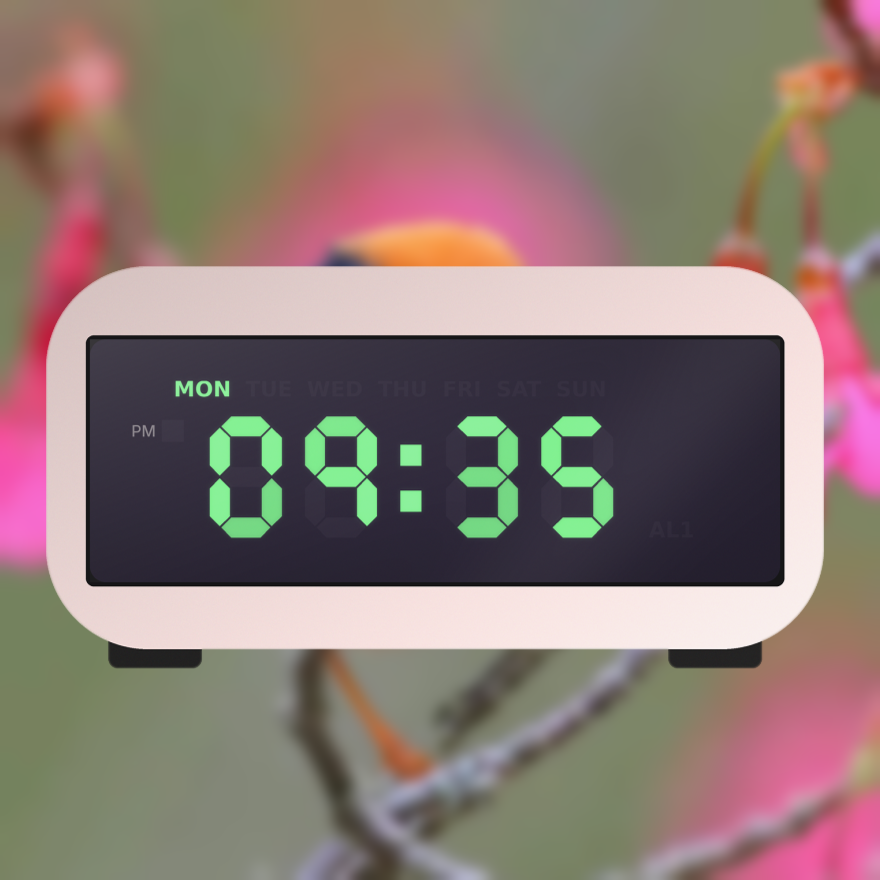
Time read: 9:35
